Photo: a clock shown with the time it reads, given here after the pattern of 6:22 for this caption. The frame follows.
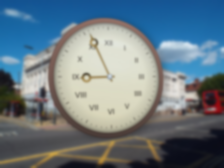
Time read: 8:56
